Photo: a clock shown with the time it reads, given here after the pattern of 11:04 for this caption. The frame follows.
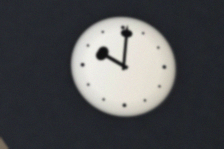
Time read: 10:01
